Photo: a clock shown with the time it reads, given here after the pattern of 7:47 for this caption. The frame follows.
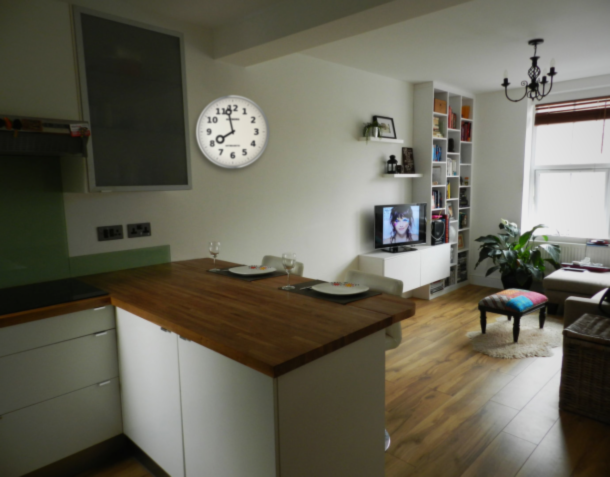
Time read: 7:58
